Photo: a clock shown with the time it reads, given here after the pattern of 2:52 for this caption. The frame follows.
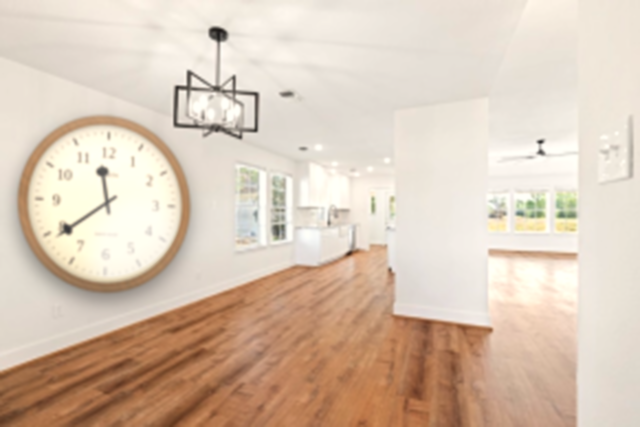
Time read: 11:39
